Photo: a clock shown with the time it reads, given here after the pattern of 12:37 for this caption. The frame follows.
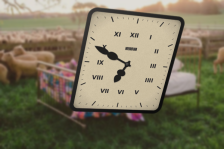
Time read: 6:49
